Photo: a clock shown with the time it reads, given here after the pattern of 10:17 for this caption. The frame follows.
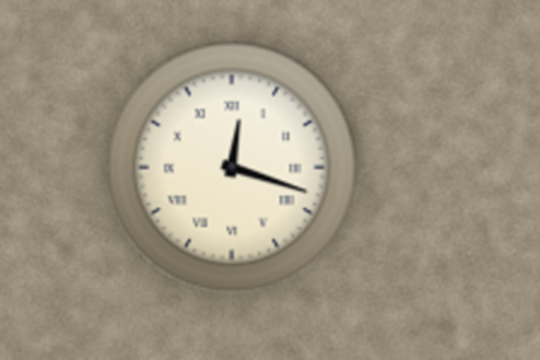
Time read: 12:18
